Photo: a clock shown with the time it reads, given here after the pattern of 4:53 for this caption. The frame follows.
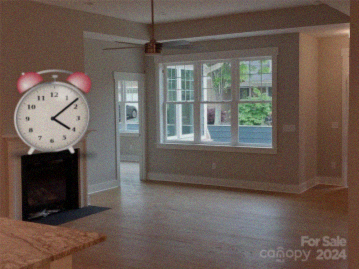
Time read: 4:08
